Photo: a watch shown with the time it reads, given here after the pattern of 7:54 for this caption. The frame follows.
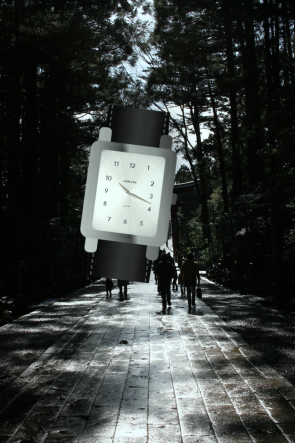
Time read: 10:18
